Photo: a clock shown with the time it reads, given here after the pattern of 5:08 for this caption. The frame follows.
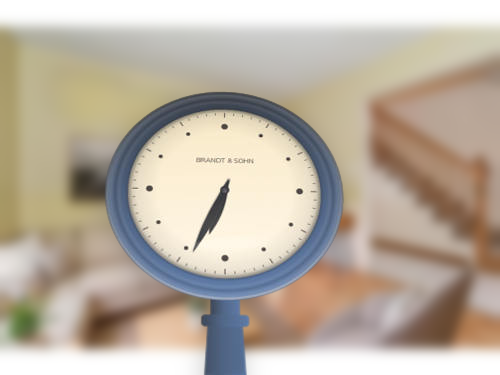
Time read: 6:34
